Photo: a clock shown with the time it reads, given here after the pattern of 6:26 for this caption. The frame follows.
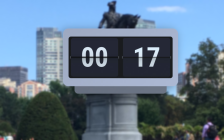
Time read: 0:17
